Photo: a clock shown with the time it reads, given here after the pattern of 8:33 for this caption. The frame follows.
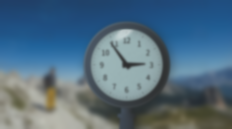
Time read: 2:54
